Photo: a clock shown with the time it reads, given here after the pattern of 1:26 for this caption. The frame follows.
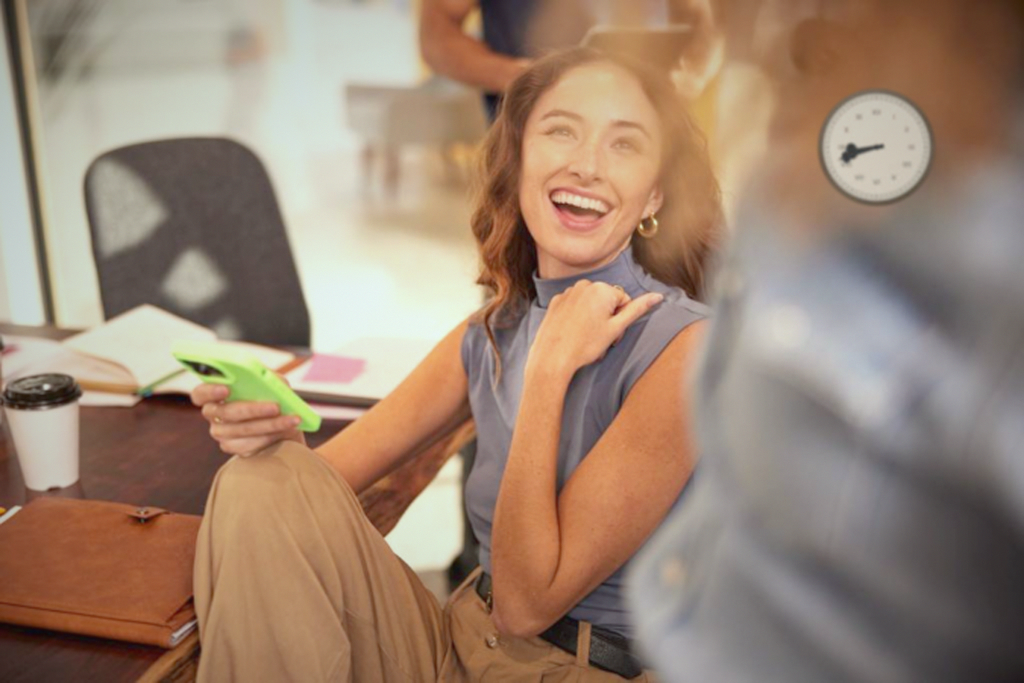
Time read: 8:42
